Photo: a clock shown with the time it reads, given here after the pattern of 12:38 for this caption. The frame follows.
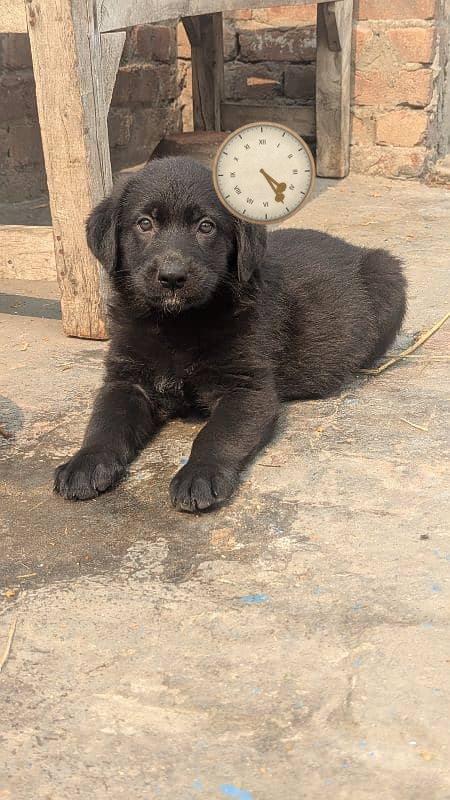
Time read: 4:25
